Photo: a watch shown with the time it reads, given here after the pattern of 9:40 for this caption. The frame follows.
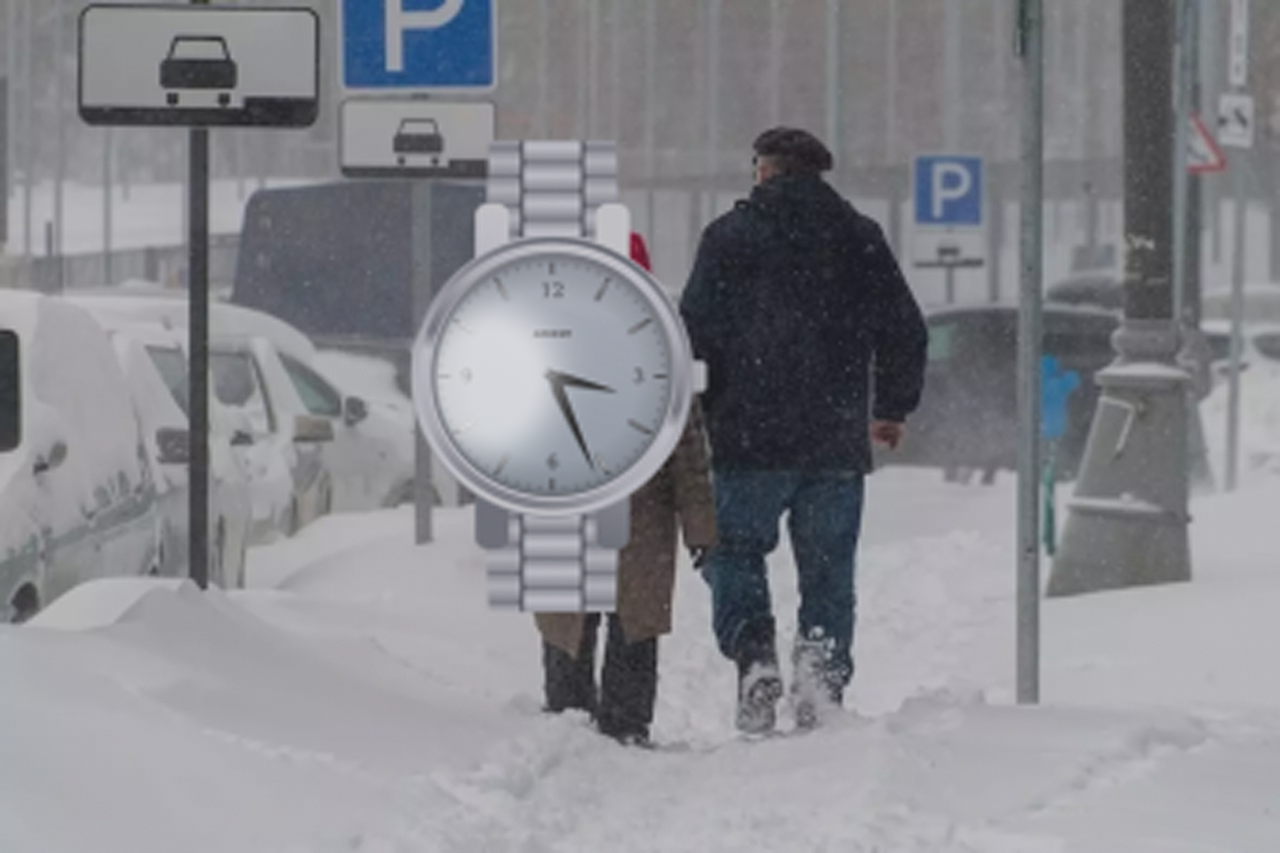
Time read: 3:26
